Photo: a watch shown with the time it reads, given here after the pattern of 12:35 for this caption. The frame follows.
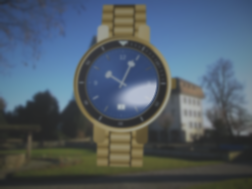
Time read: 10:04
